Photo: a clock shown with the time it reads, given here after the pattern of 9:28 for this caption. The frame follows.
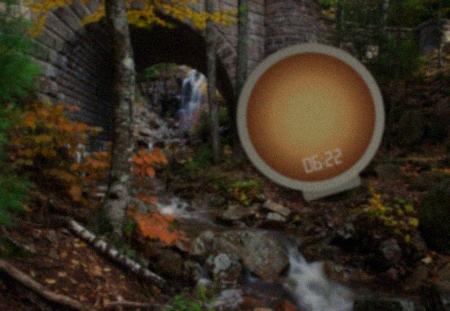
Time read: 6:22
